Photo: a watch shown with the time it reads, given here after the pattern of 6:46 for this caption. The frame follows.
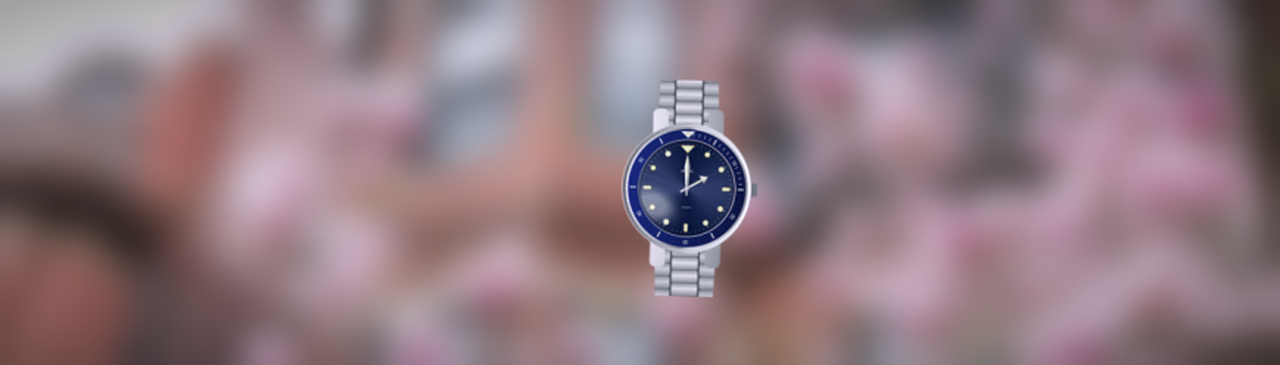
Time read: 2:00
